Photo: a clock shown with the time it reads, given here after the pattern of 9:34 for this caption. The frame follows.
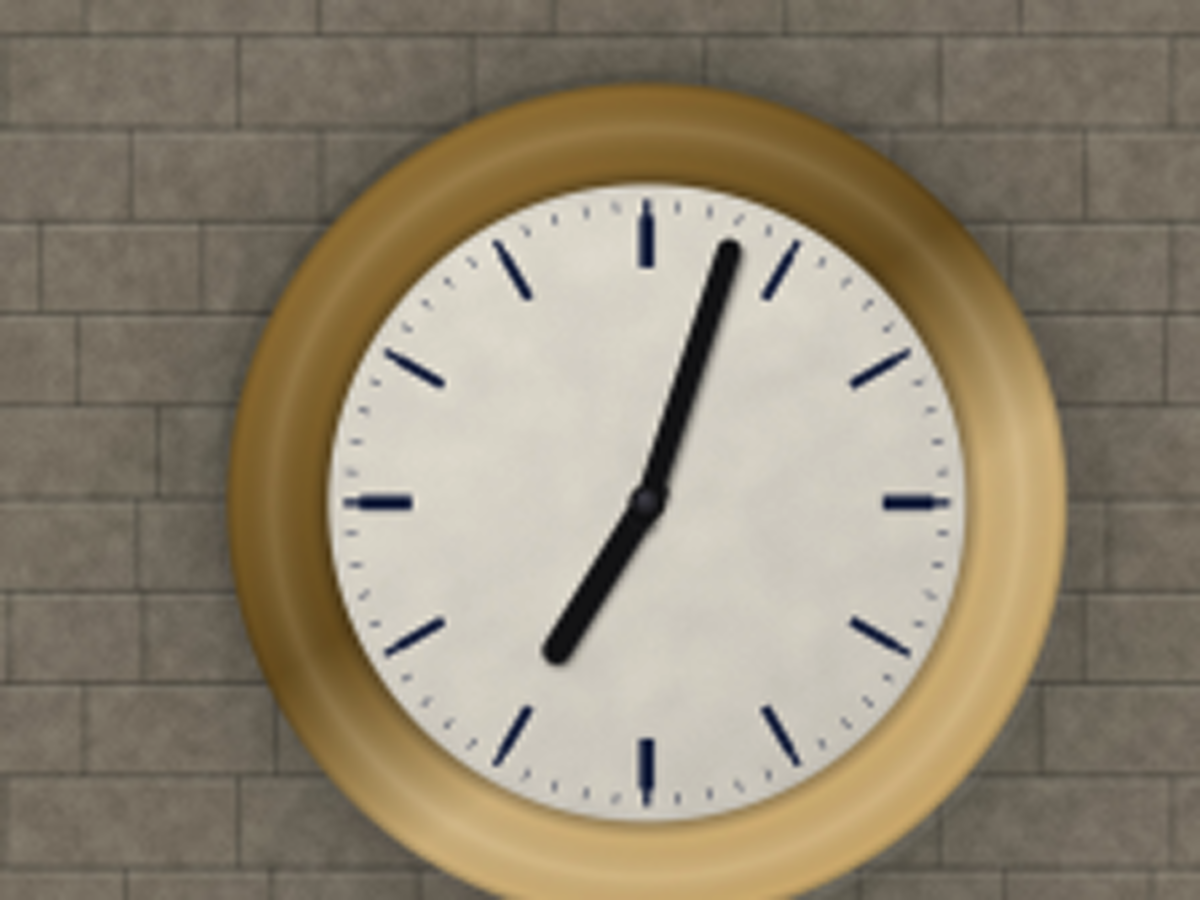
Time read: 7:03
